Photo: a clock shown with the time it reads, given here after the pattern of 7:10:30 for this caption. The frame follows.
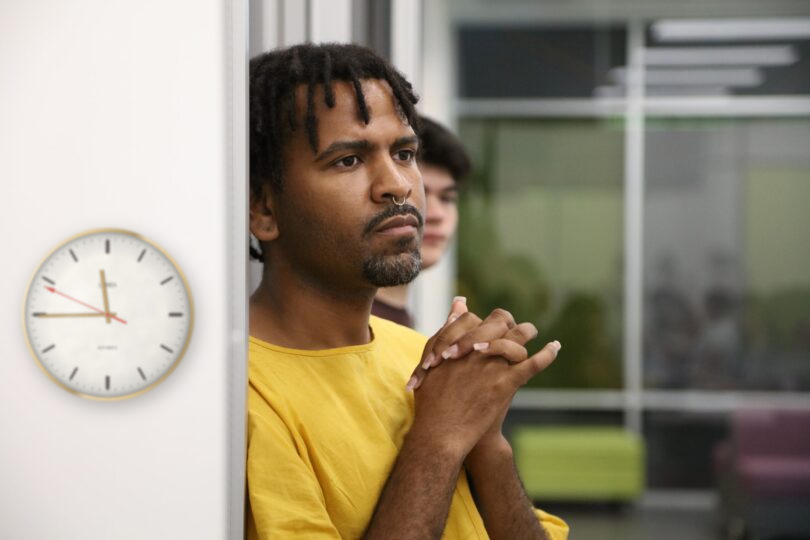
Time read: 11:44:49
